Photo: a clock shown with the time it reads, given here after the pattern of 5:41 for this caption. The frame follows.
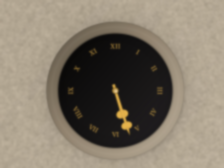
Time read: 5:27
